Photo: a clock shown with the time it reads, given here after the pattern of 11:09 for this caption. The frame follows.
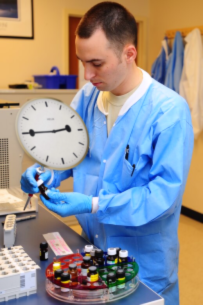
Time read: 2:45
